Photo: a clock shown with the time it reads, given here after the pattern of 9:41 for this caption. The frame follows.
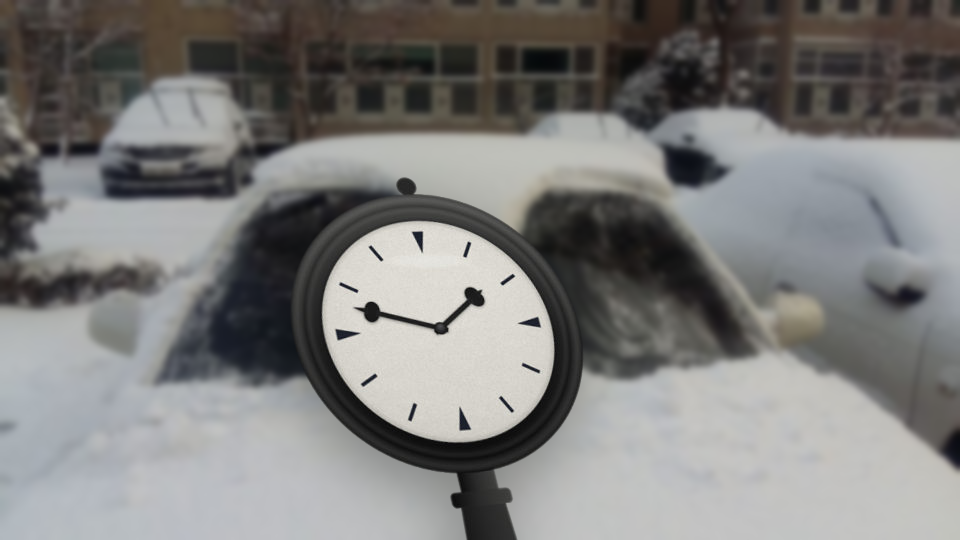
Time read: 1:48
